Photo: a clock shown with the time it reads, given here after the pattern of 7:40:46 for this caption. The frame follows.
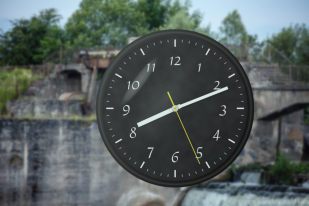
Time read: 8:11:26
